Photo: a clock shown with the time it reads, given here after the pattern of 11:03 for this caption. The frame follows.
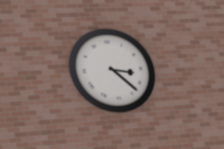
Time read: 3:23
